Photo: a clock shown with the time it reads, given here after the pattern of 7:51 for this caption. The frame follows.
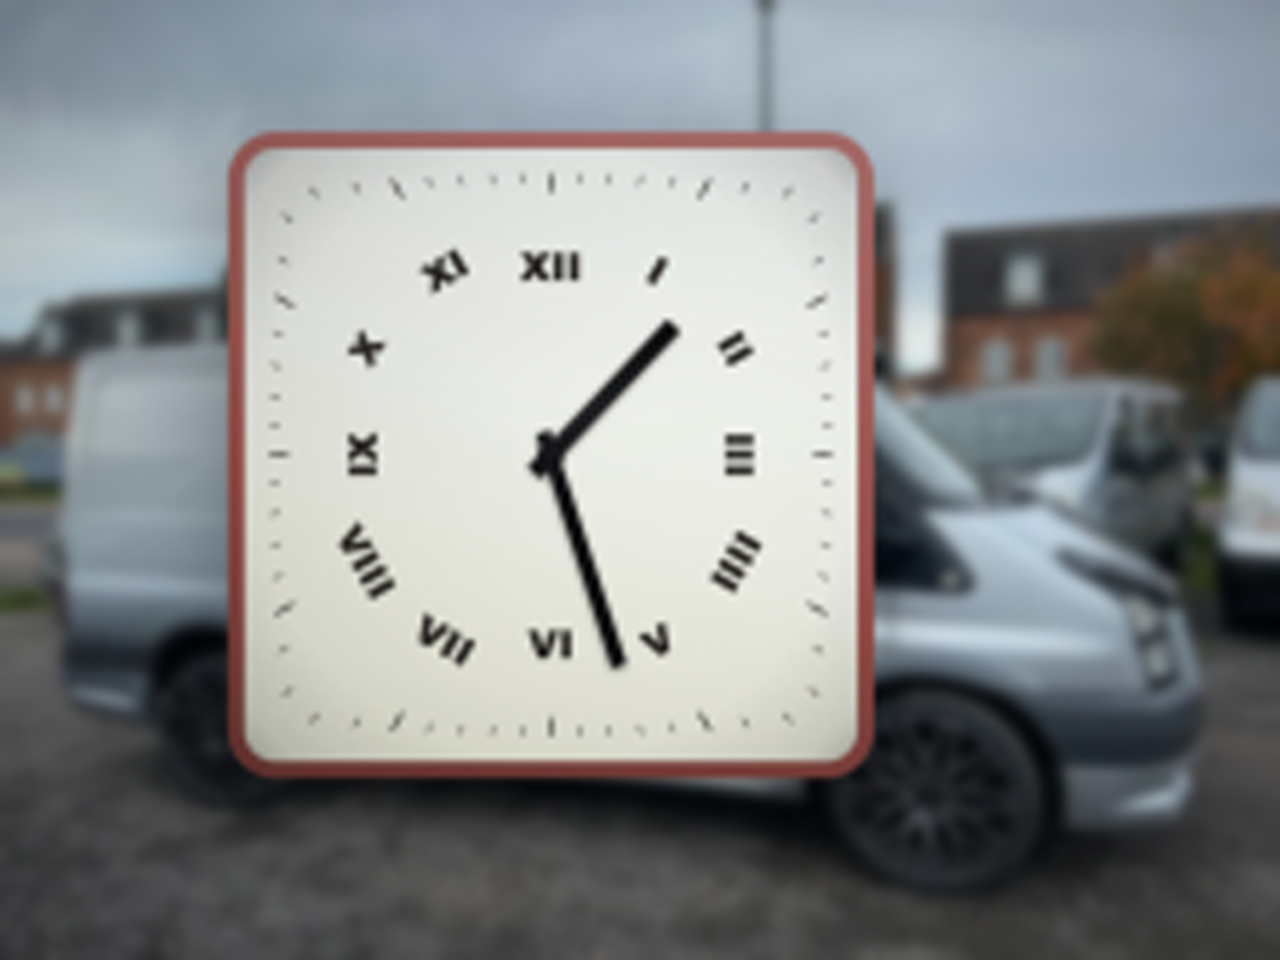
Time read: 1:27
